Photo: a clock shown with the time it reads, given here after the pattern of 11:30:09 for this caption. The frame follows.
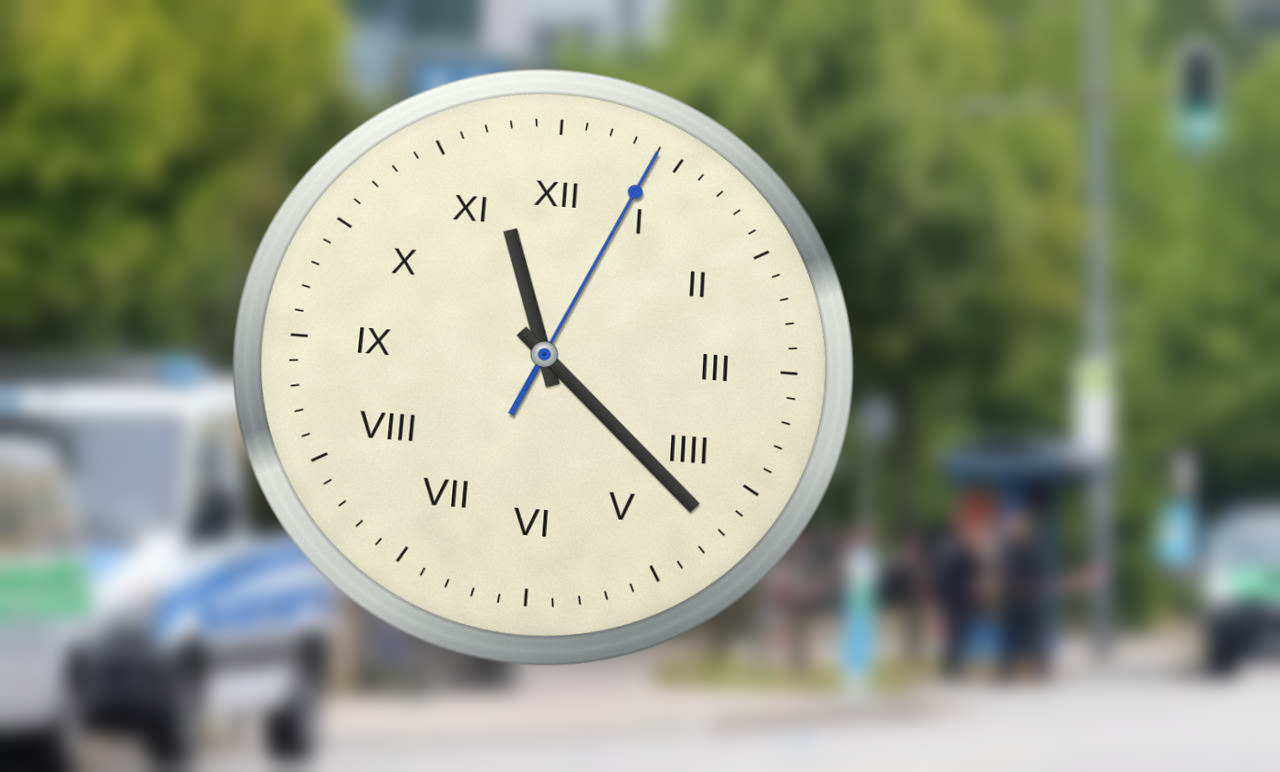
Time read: 11:22:04
